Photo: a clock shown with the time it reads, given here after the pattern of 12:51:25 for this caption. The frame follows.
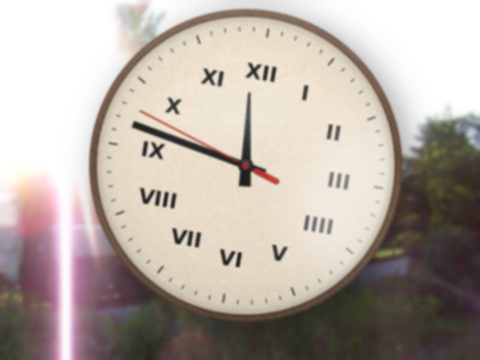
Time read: 11:46:48
